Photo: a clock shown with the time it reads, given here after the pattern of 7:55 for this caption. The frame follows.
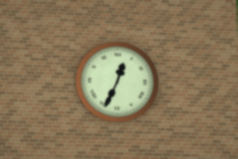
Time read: 12:34
